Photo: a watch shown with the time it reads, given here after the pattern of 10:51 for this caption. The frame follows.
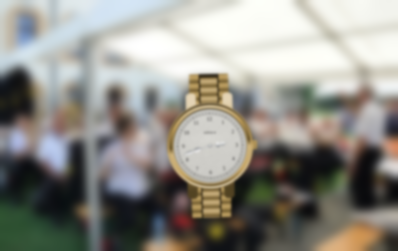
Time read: 2:42
